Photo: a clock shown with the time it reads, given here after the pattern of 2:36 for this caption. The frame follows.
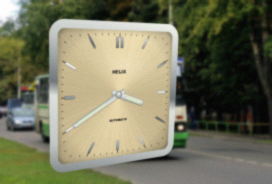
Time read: 3:40
